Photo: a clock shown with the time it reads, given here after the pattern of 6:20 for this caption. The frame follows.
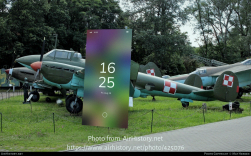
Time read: 16:25
